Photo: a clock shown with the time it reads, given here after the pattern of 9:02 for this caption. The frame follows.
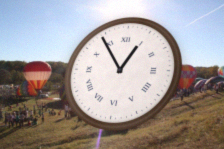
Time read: 12:54
